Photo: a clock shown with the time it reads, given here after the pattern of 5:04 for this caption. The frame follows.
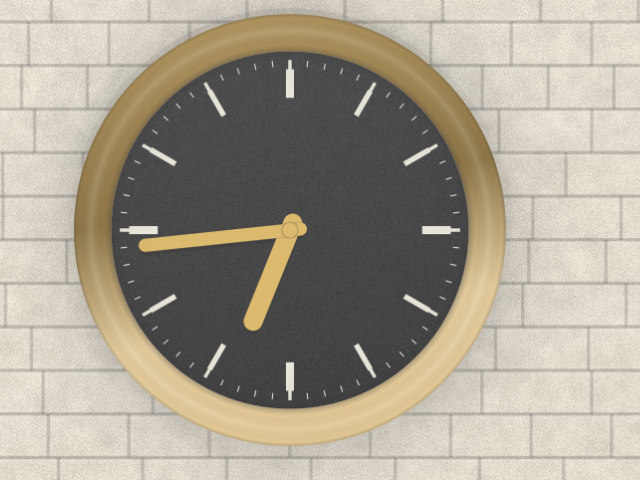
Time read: 6:44
